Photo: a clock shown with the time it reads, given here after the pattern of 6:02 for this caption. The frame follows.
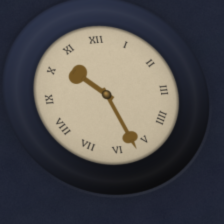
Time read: 10:27
